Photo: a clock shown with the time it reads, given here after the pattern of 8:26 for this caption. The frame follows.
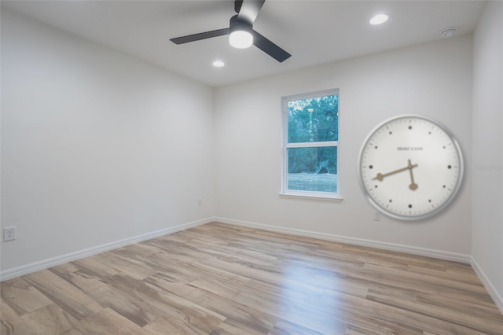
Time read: 5:42
